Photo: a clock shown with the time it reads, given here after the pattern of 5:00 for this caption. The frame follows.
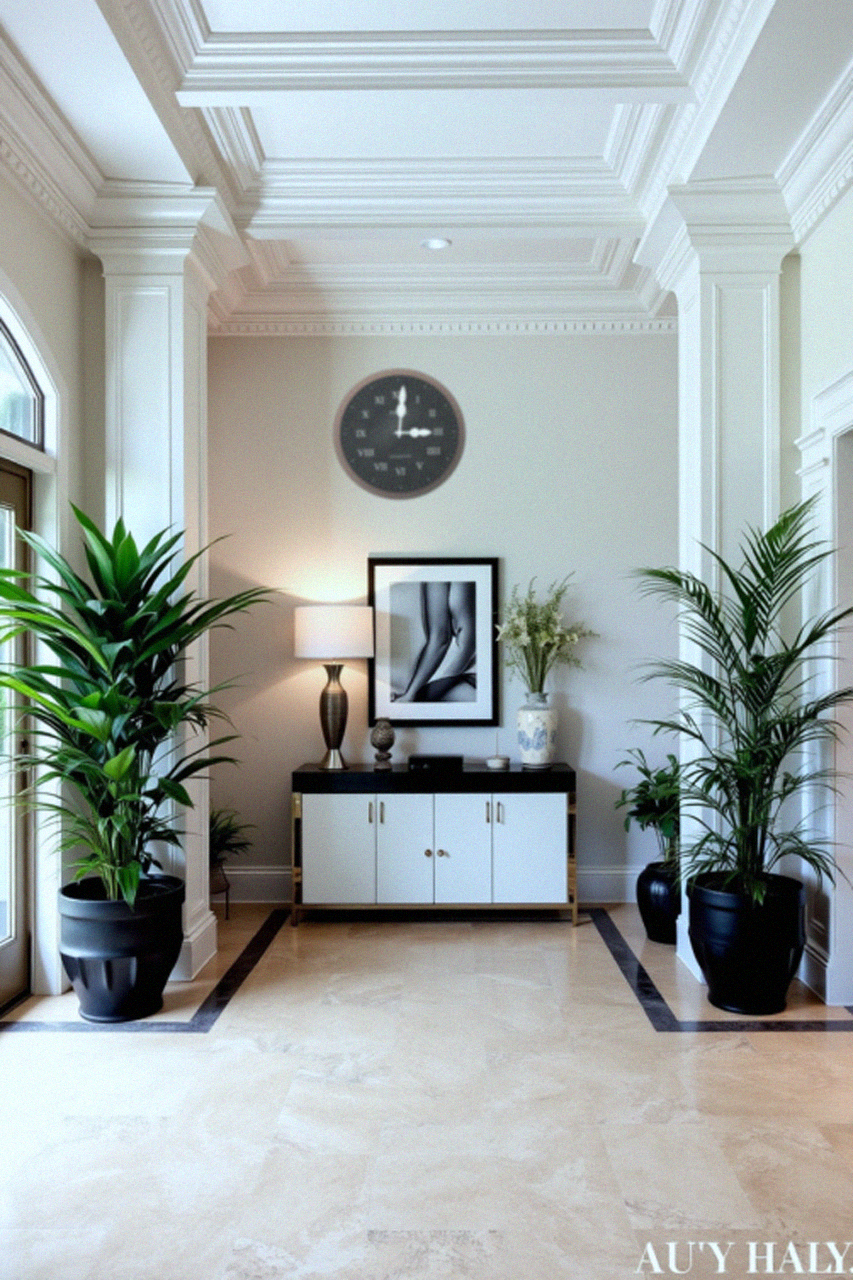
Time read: 3:01
